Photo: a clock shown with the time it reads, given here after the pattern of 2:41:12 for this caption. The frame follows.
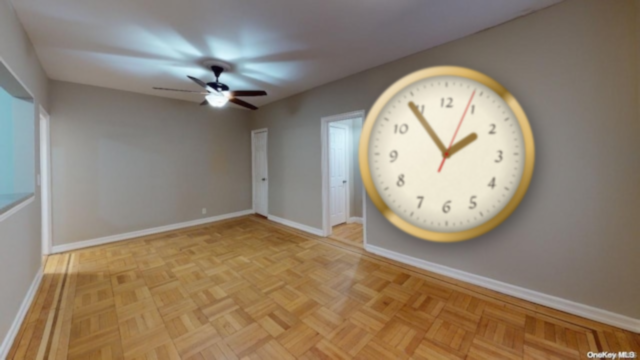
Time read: 1:54:04
